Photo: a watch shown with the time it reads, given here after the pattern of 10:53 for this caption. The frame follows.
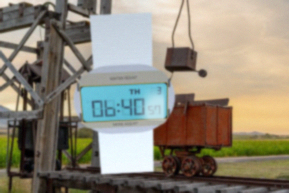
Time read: 6:40
